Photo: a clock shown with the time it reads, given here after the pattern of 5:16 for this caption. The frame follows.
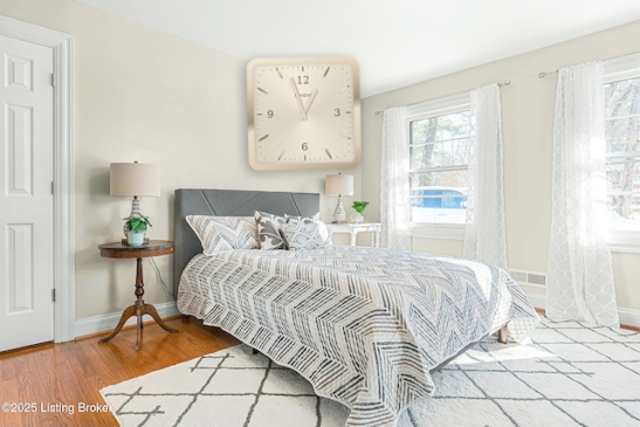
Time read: 12:57
